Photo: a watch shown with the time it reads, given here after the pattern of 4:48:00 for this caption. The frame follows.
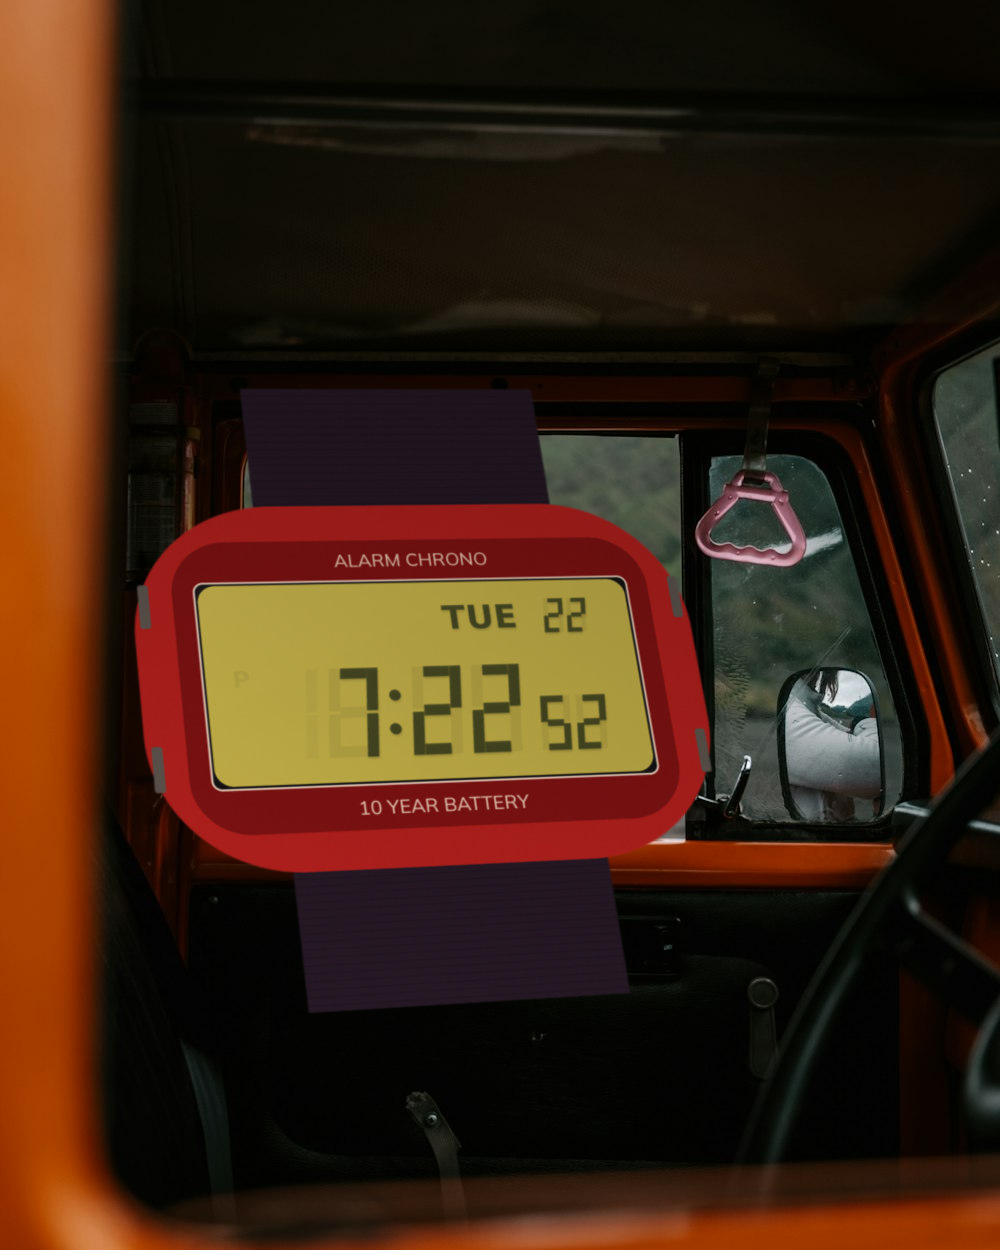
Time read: 7:22:52
